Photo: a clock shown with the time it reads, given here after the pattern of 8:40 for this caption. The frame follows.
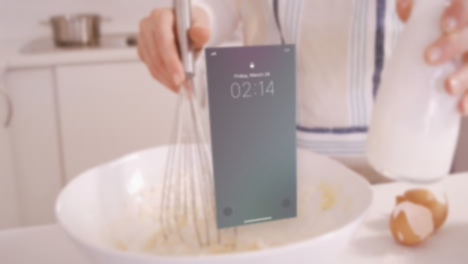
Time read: 2:14
